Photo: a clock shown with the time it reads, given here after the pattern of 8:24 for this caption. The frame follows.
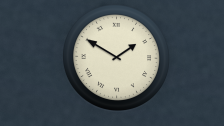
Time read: 1:50
